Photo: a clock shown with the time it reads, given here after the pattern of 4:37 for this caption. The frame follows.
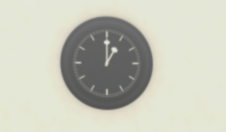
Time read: 1:00
